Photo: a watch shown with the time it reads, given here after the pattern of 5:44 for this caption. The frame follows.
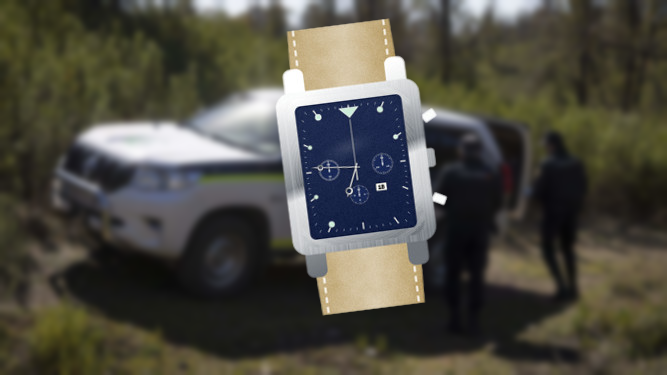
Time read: 6:46
